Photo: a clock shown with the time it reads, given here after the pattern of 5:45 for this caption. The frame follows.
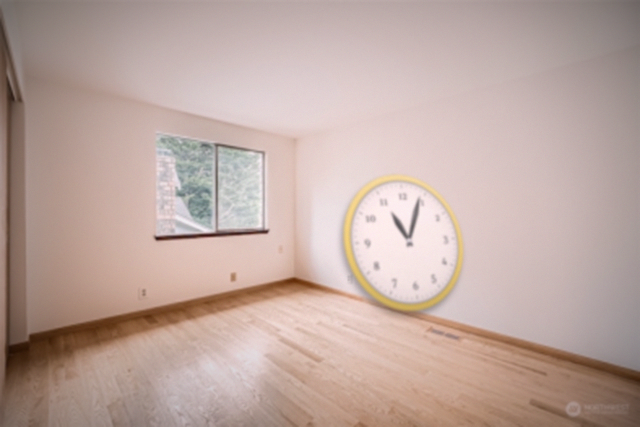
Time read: 11:04
